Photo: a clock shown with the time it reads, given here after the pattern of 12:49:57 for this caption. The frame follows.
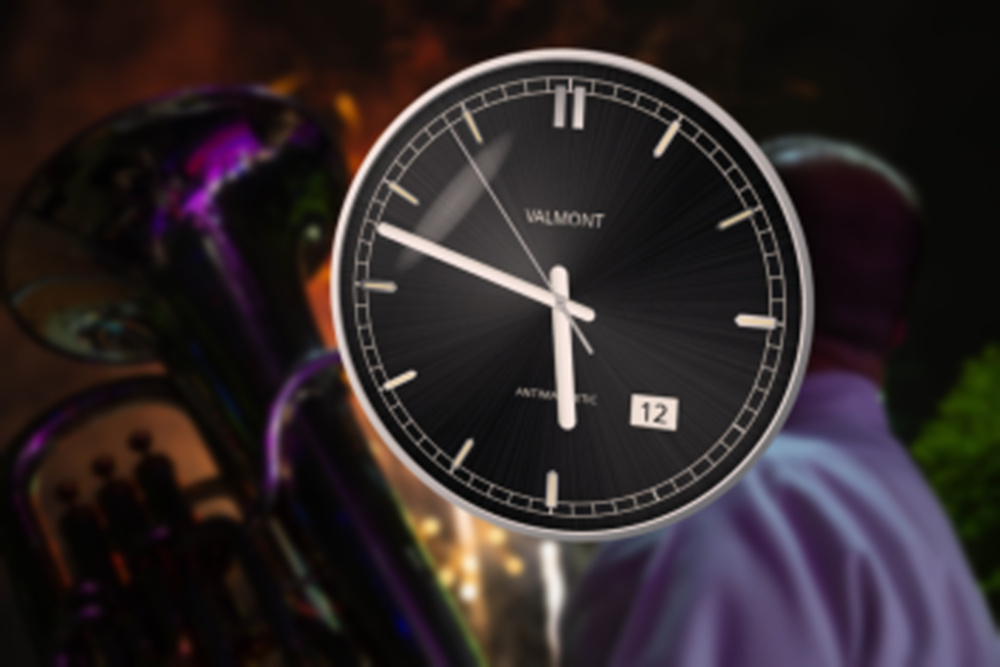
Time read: 5:47:54
